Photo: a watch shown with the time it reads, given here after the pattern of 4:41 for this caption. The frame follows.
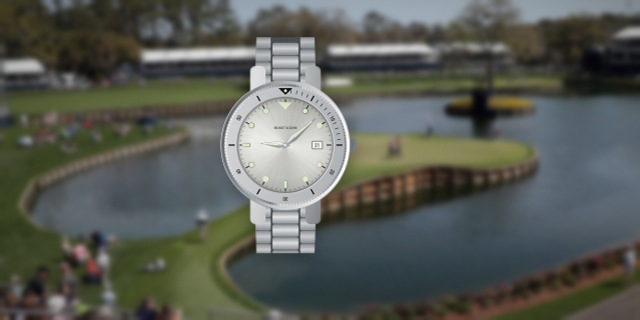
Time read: 9:08
